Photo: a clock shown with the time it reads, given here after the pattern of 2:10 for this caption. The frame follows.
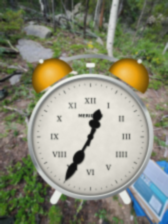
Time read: 12:35
